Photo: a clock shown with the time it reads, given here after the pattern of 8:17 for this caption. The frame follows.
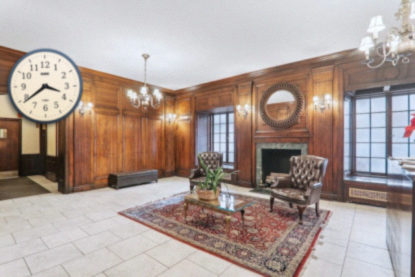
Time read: 3:39
